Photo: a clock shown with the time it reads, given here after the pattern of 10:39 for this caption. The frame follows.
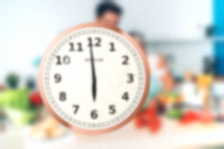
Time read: 5:59
